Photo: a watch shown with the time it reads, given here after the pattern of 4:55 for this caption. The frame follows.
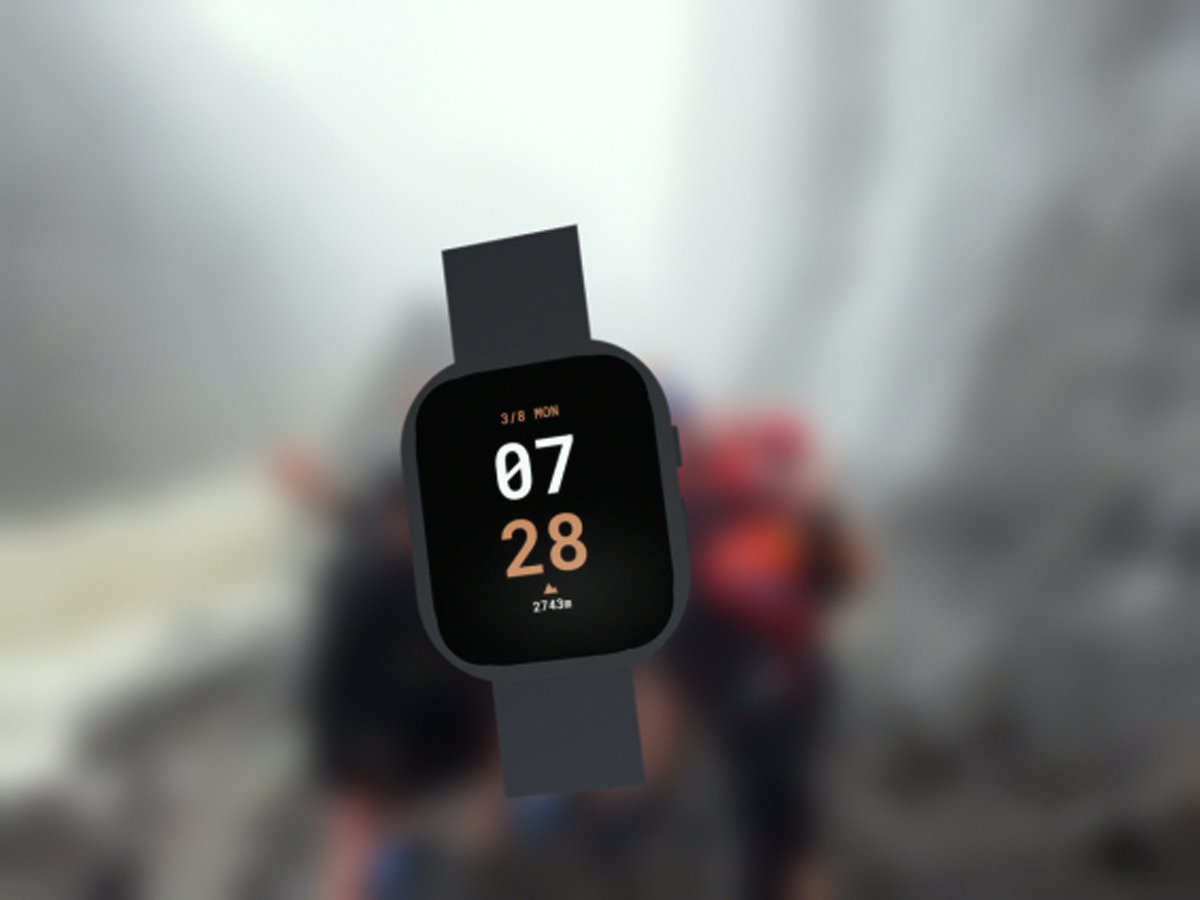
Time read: 7:28
